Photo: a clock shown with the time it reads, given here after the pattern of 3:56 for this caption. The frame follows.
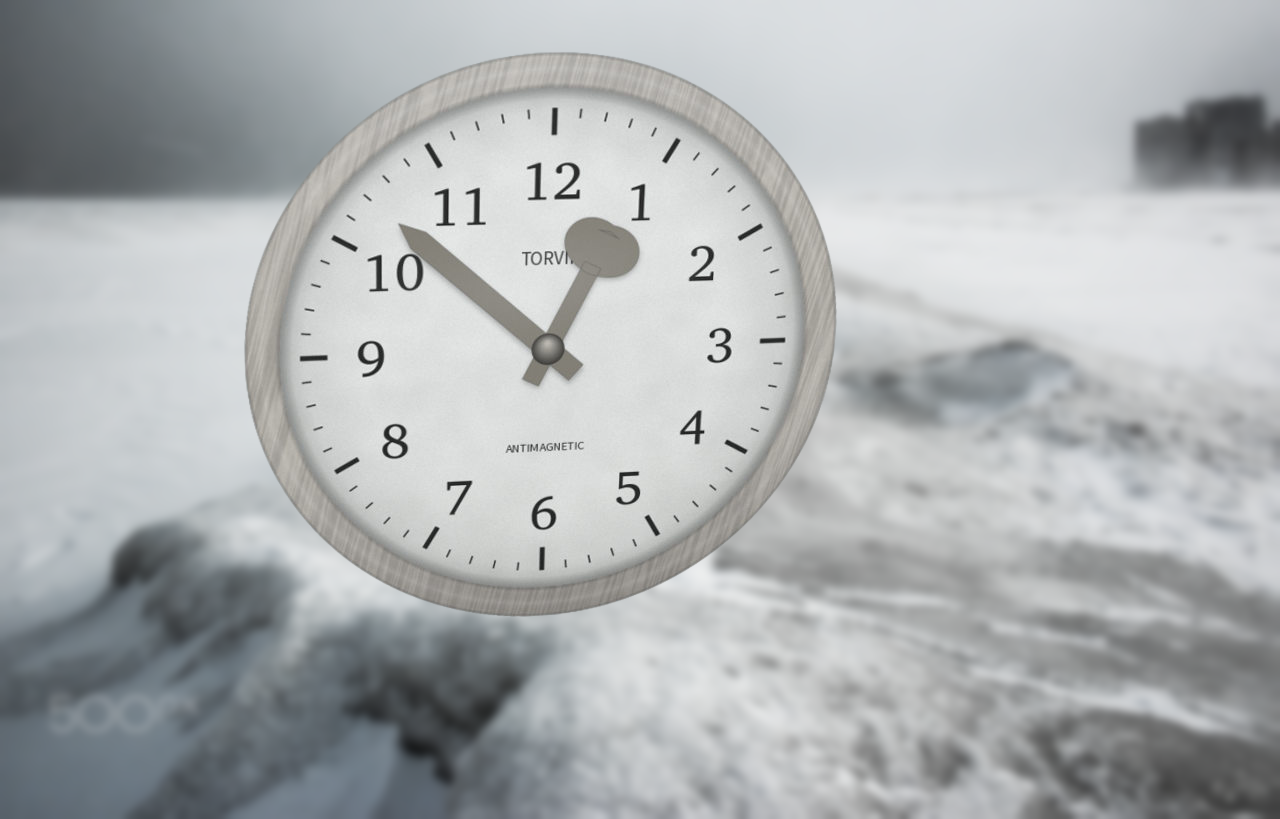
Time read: 12:52
